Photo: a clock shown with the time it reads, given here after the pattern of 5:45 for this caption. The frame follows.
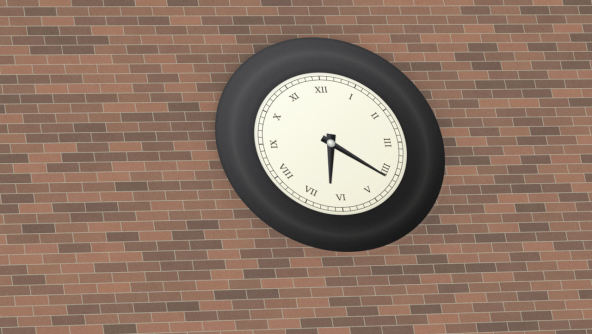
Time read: 6:21
